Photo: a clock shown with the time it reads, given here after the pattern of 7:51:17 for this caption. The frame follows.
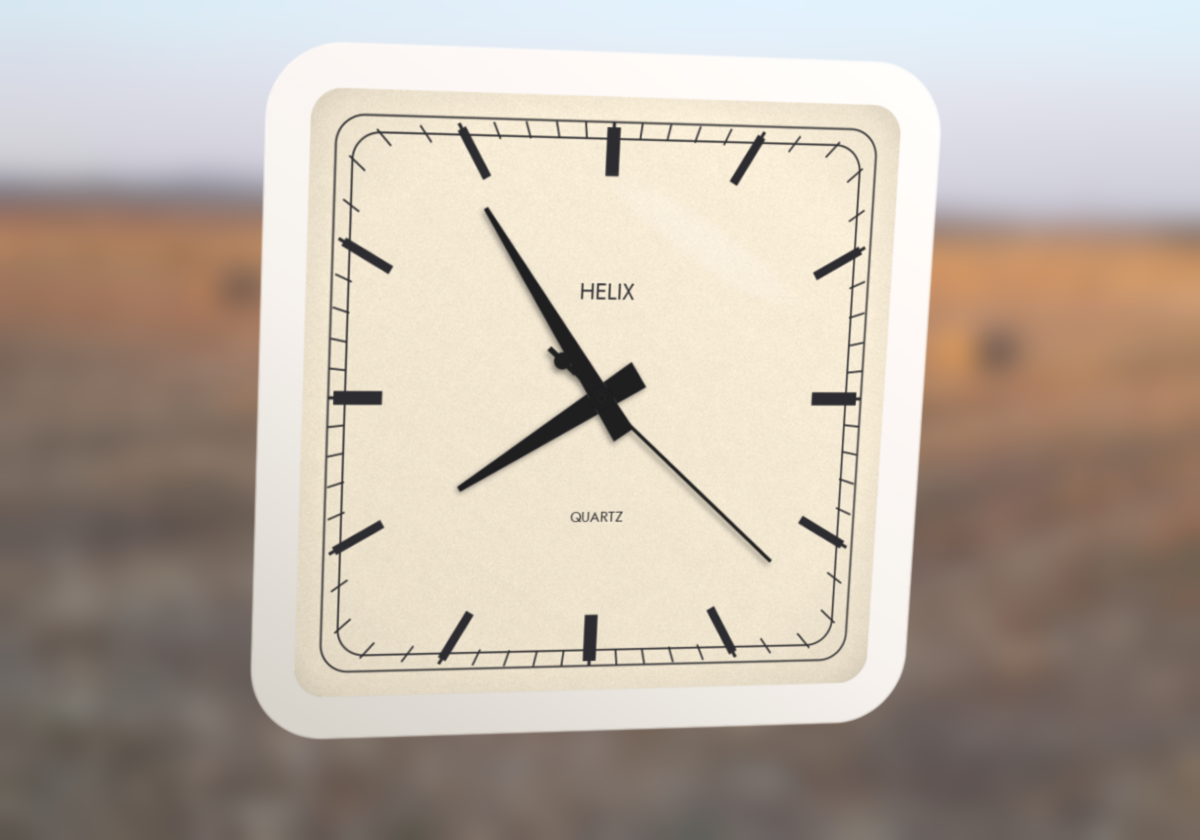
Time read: 7:54:22
